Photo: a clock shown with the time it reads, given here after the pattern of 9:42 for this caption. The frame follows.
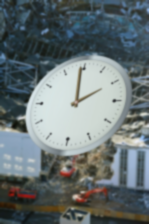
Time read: 1:59
